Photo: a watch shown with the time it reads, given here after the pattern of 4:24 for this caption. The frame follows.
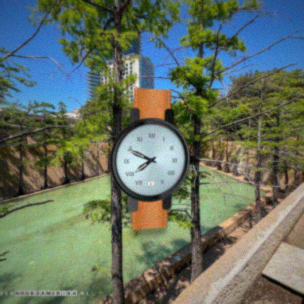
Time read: 7:49
